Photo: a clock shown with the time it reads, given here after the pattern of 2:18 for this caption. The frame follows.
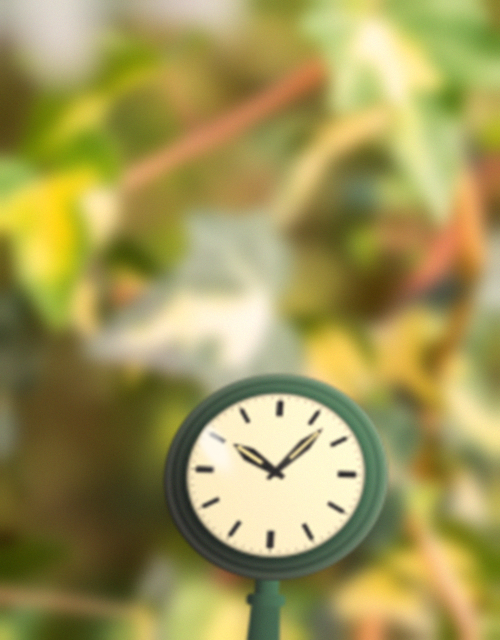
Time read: 10:07
